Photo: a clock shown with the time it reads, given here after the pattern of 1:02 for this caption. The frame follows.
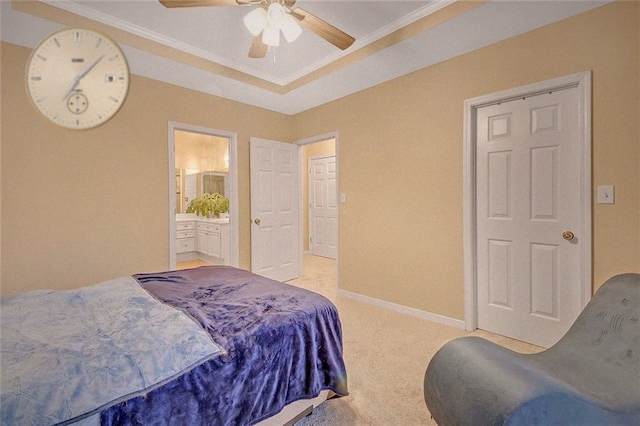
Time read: 7:08
